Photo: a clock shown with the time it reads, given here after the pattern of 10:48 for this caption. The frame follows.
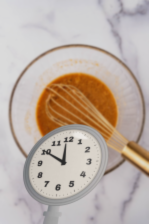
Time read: 11:50
